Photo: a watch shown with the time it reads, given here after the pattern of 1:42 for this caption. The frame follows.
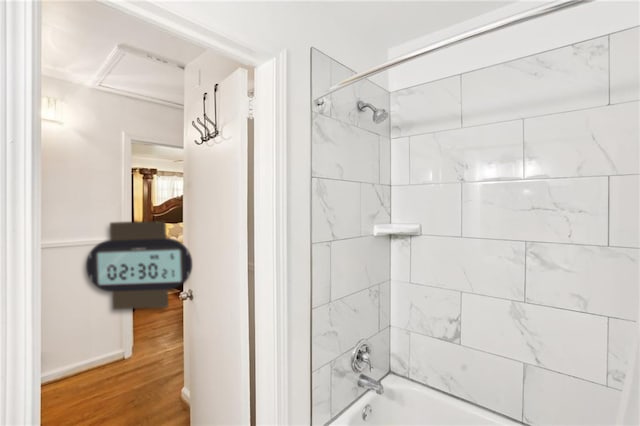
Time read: 2:30
